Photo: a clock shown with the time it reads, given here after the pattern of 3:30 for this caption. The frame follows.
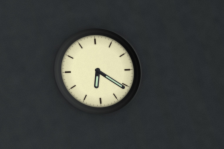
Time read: 6:21
